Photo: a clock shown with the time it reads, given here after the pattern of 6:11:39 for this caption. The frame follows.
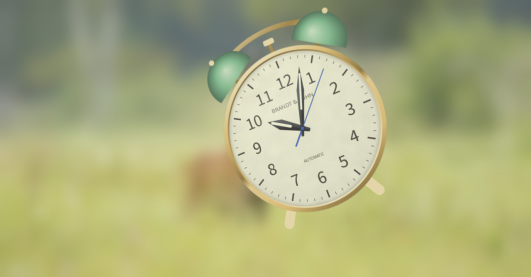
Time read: 10:03:07
